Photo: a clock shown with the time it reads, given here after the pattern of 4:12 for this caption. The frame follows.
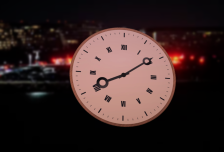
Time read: 8:09
